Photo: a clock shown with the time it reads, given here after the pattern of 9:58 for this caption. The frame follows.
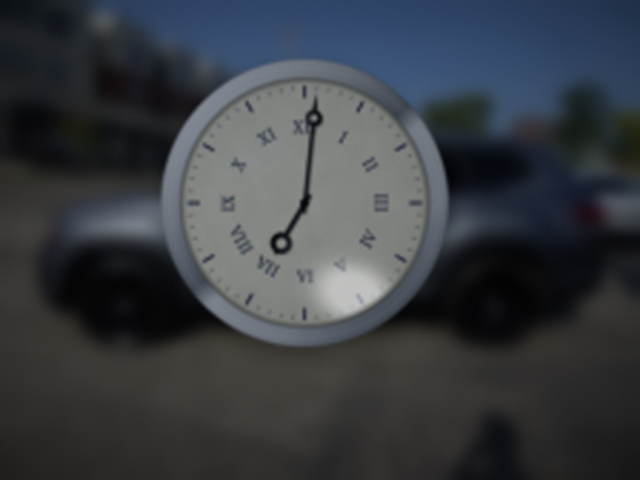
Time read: 7:01
